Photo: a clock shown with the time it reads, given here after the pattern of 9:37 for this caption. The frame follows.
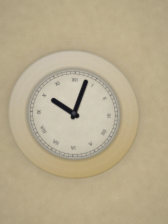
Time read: 10:03
